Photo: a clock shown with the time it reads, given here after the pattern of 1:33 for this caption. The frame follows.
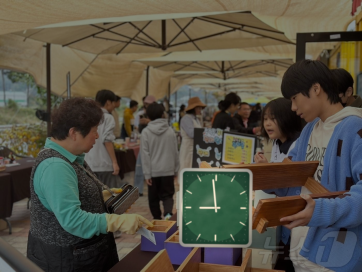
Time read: 8:59
